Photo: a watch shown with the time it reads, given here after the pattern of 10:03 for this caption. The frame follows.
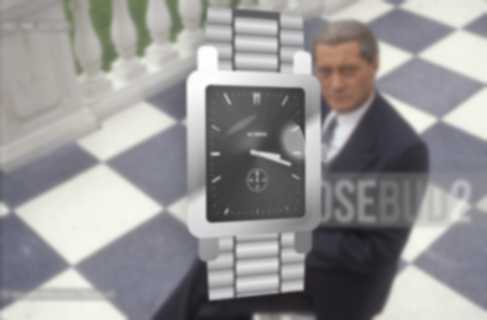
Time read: 3:18
